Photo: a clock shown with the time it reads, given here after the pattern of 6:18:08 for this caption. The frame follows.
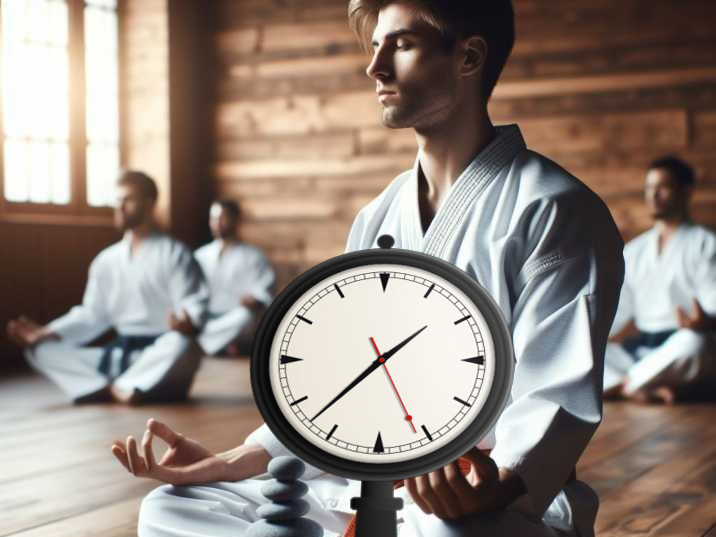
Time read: 1:37:26
